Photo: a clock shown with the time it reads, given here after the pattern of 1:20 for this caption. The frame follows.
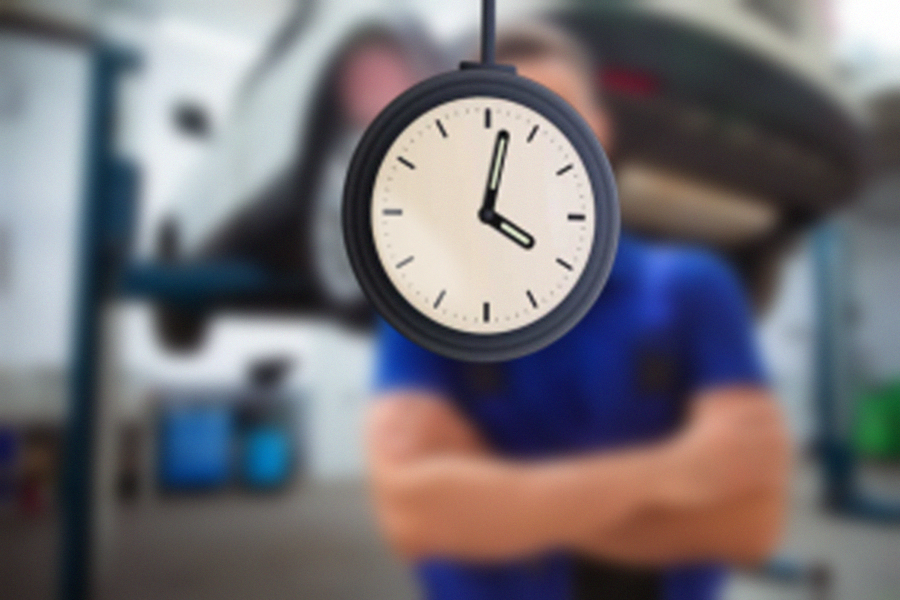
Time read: 4:02
